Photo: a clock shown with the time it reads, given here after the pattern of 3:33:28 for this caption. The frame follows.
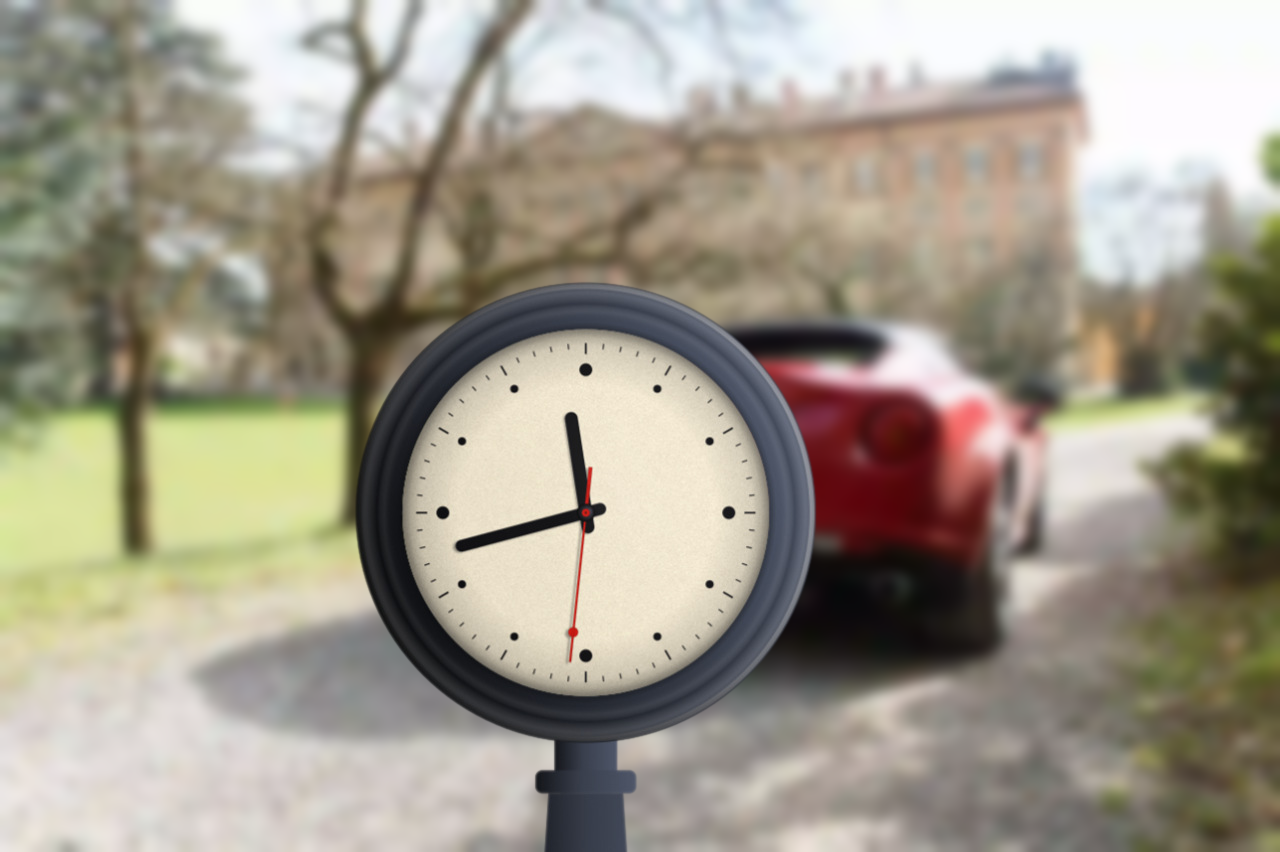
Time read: 11:42:31
